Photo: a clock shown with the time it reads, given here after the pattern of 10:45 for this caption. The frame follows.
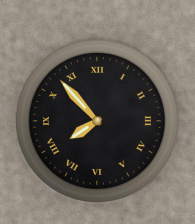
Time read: 7:53
